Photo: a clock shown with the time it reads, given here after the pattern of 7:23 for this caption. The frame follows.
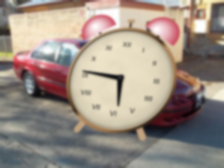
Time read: 5:46
